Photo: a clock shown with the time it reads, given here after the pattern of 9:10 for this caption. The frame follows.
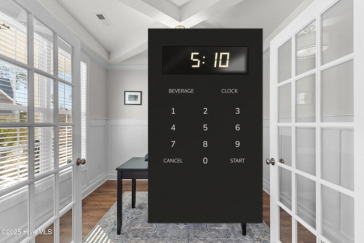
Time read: 5:10
